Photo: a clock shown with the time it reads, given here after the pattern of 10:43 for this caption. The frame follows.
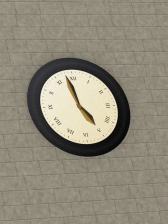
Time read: 4:58
